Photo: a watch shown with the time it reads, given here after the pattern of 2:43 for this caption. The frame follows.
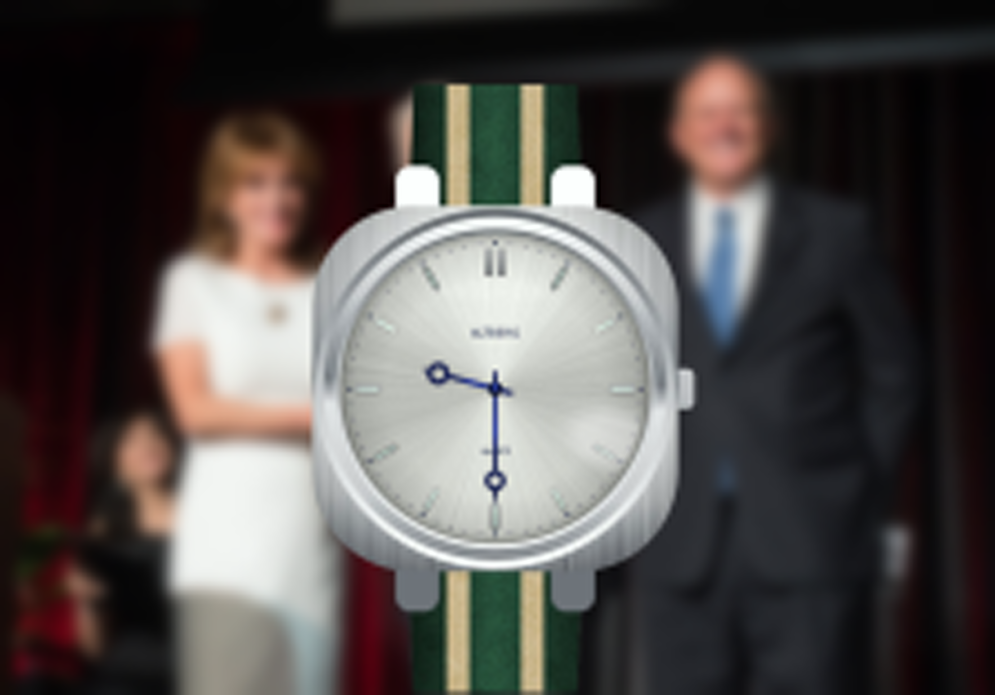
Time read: 9:30
